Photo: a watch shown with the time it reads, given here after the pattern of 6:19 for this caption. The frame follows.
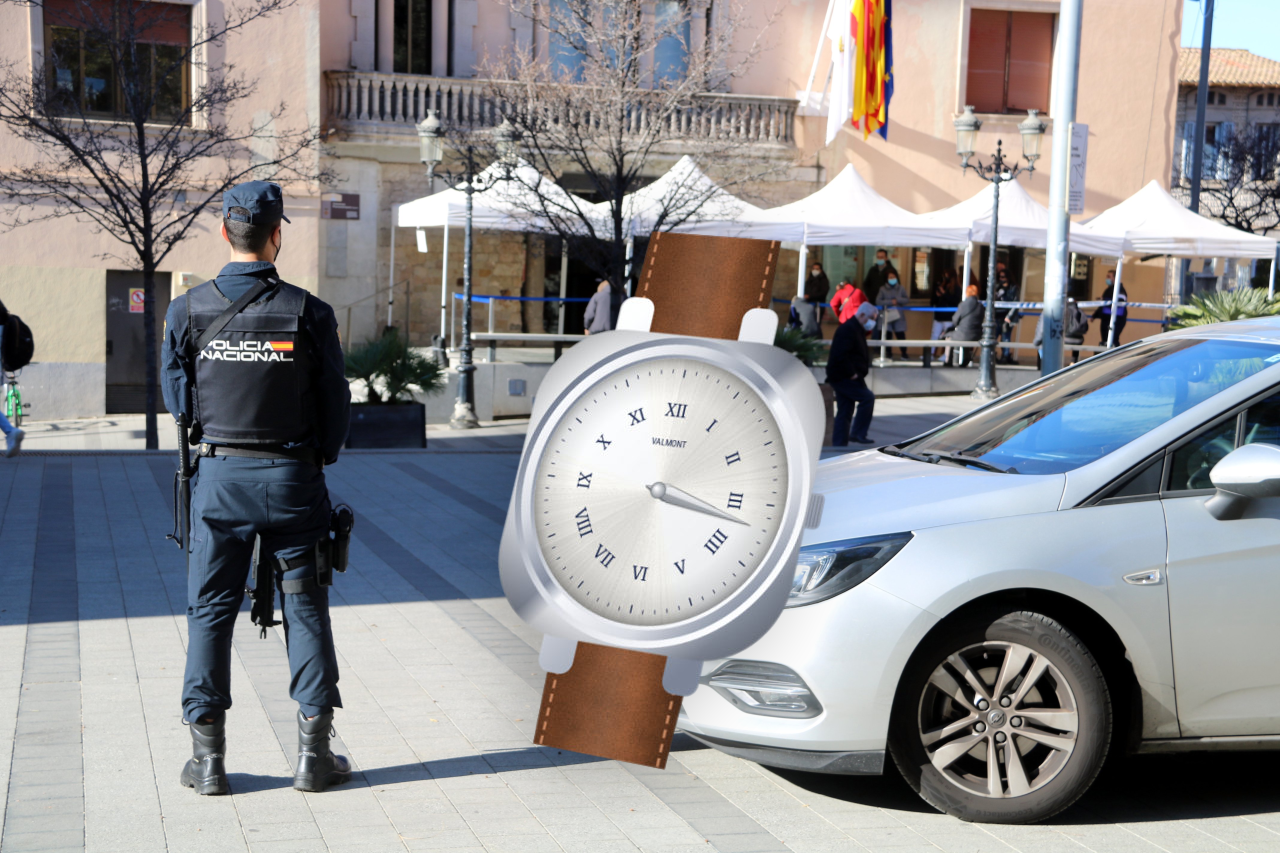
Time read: 3:17
